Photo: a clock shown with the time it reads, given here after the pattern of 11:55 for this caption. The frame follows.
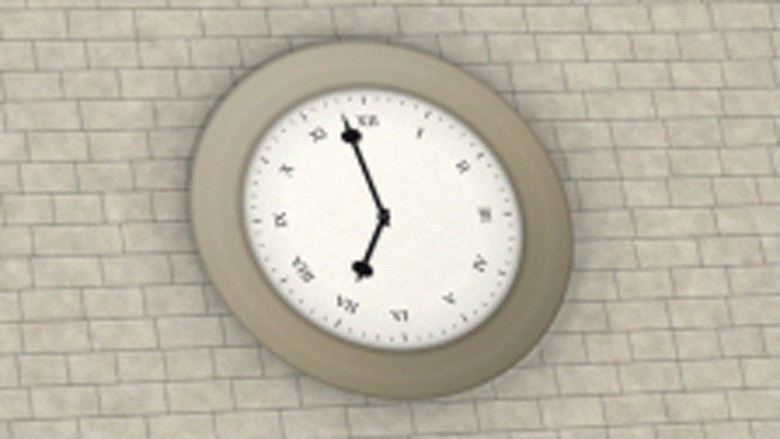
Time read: 6:58
